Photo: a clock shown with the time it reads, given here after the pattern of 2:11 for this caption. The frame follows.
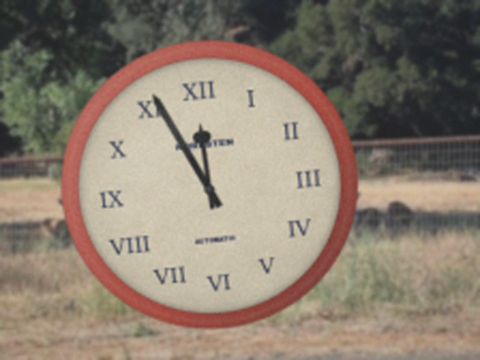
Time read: 11:56
